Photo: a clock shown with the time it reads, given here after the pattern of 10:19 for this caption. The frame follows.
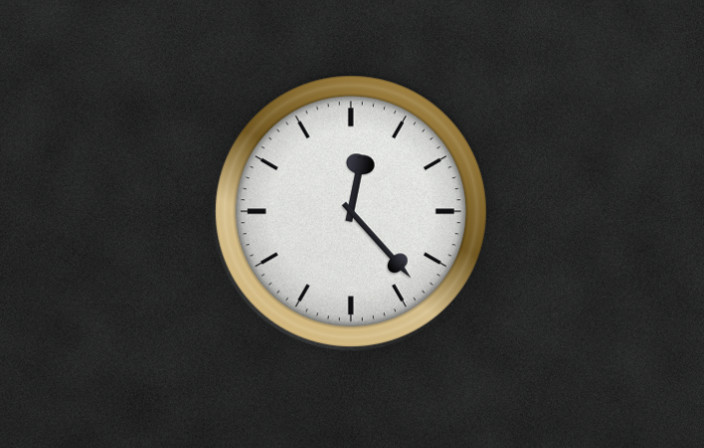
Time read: 12:23
